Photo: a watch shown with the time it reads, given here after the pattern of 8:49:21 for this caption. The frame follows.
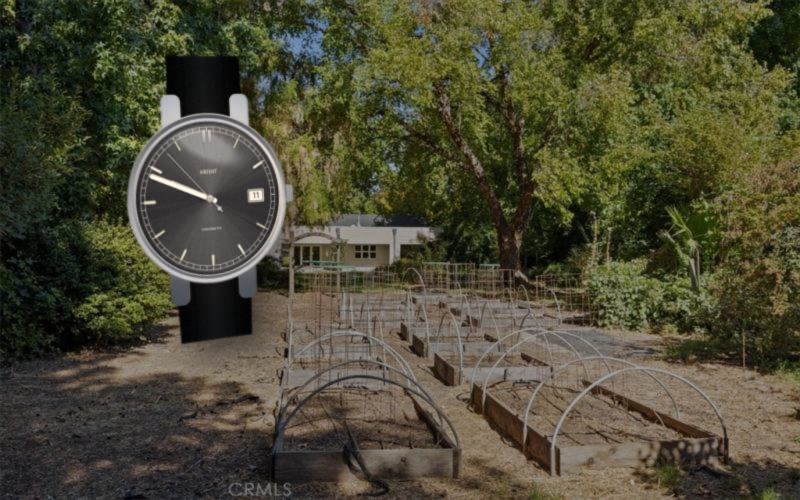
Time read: 9:48:53
